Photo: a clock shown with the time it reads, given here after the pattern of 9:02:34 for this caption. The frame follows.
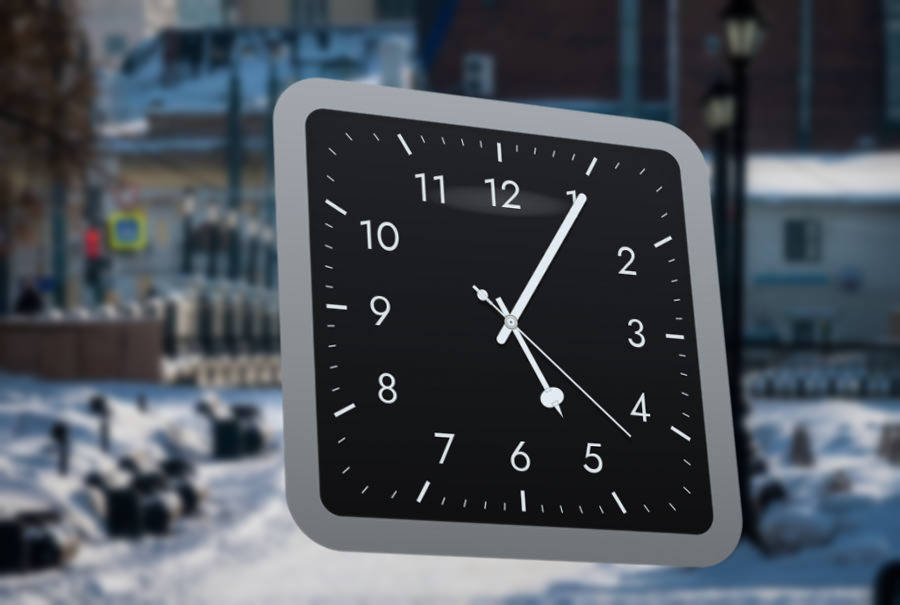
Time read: 5:05:22
